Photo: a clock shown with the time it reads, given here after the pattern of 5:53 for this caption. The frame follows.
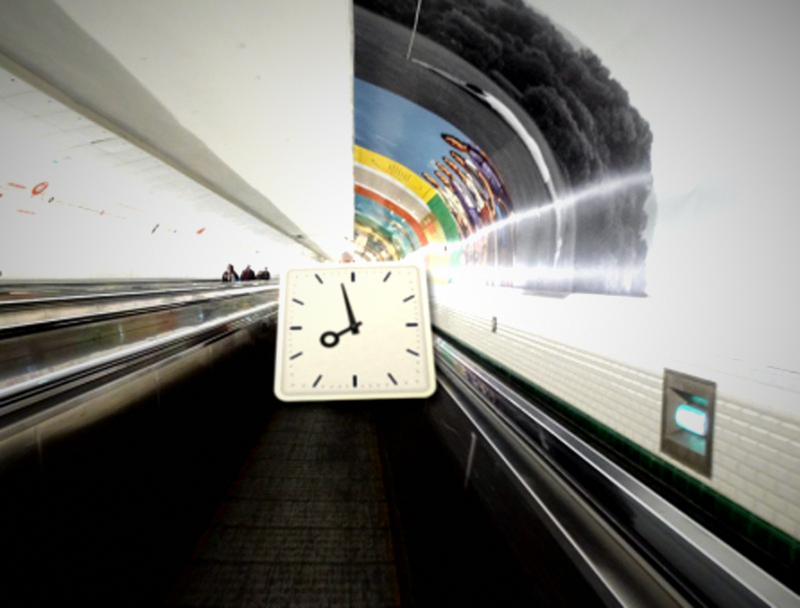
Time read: 7:58
